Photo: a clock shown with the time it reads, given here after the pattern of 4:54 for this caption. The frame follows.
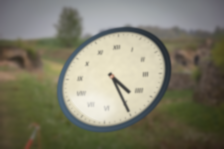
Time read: 4:25
